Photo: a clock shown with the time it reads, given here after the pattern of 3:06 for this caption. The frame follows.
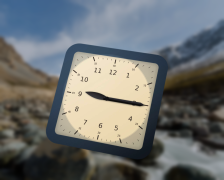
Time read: 9:15
